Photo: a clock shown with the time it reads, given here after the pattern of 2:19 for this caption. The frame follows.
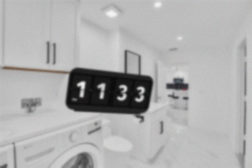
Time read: 11:33
